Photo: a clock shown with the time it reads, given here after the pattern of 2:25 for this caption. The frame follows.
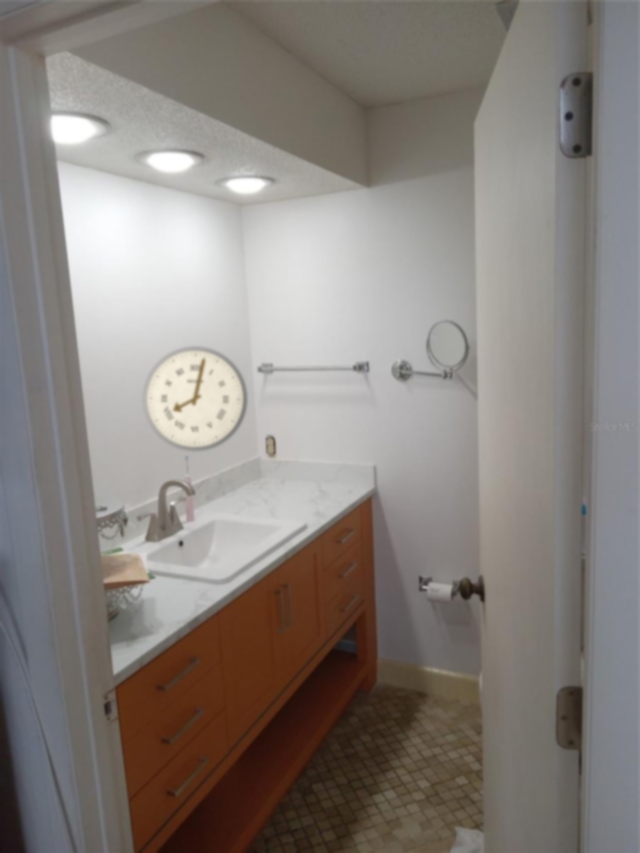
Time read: 8:02
